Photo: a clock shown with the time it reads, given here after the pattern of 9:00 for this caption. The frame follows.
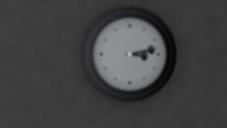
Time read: 3:13
